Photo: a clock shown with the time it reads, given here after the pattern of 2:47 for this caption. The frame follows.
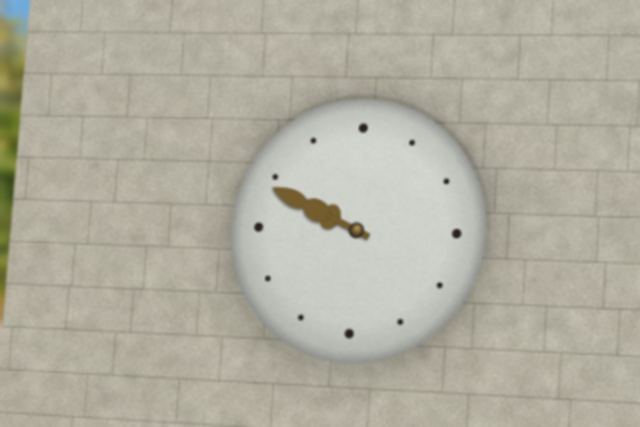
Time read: 9:49
